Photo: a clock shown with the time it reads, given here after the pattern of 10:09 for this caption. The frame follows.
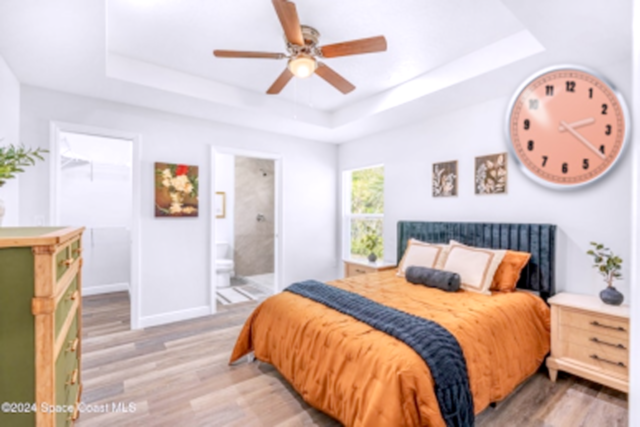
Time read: 2:21
